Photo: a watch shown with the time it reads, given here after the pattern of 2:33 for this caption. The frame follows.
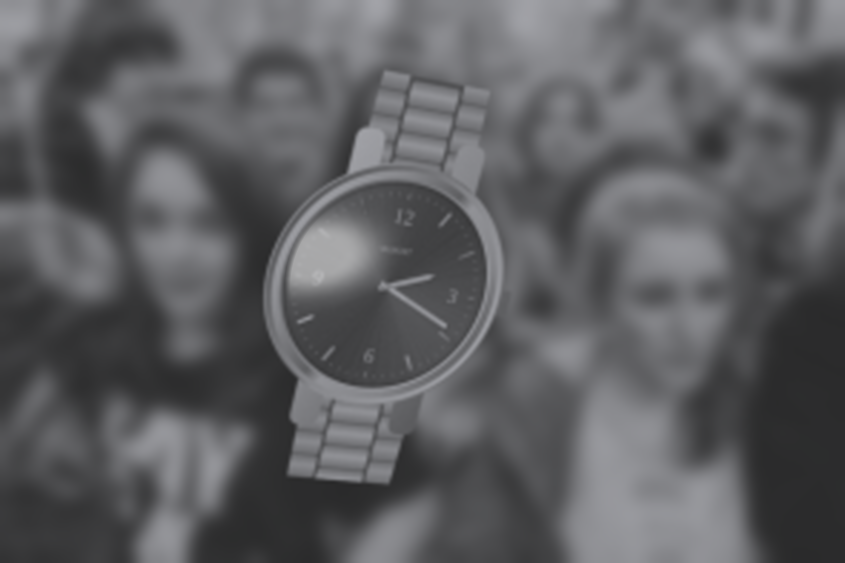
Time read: 2:19
